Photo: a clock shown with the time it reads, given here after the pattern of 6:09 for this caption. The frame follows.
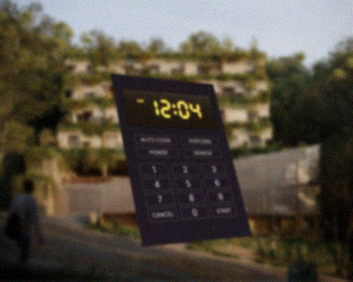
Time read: 12:04
